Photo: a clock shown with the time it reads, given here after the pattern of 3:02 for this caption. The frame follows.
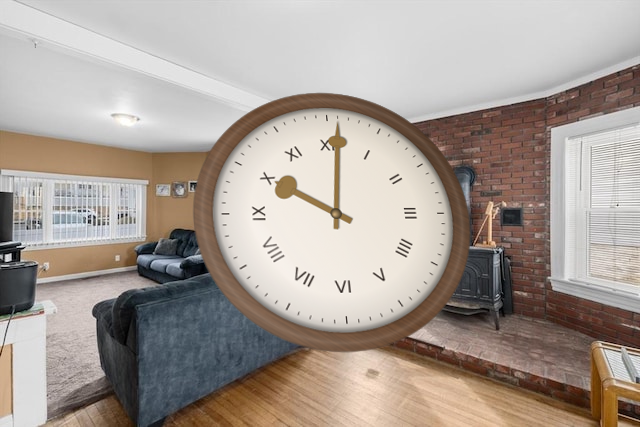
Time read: 10:01
